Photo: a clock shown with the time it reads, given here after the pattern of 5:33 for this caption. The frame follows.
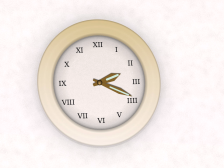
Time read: 2:19
